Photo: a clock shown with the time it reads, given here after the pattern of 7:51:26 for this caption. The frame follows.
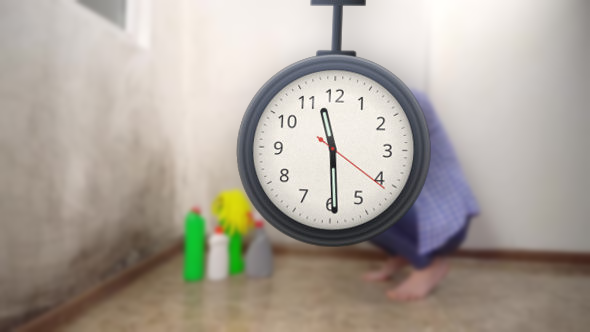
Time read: 11:29:21
